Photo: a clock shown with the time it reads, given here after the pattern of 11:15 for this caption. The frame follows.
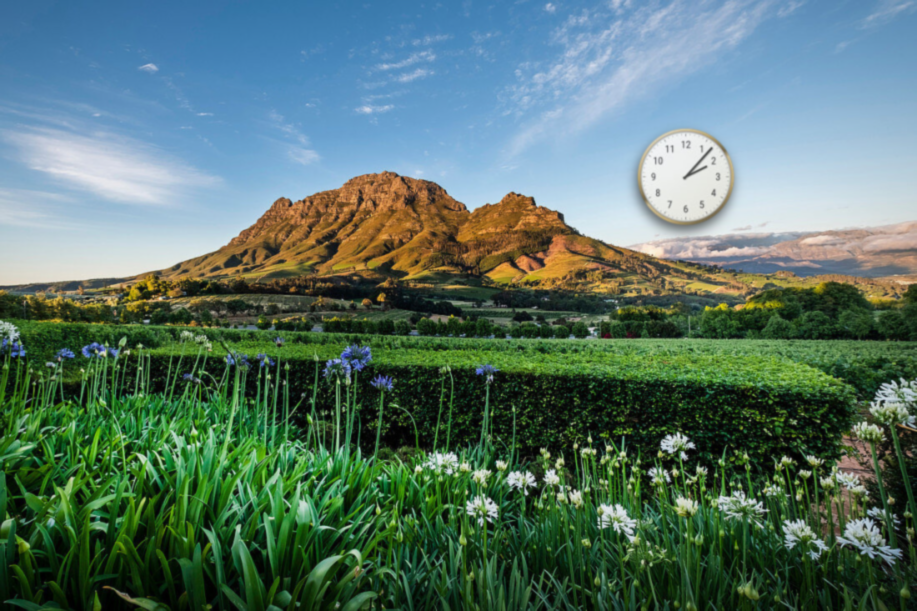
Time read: 2:07
